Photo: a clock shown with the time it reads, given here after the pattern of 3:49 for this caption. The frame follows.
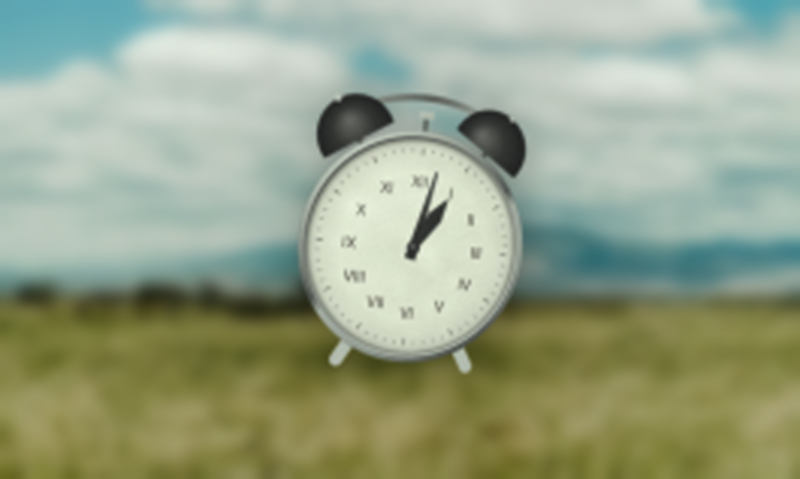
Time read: 1:02
